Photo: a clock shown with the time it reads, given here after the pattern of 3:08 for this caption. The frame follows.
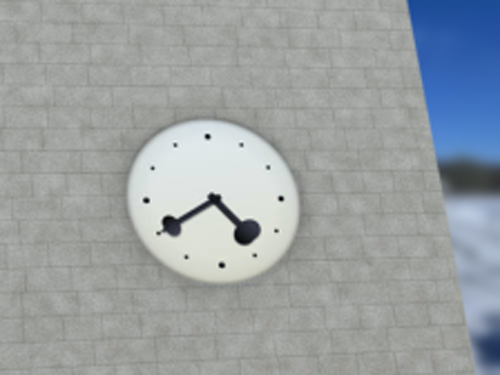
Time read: 4:40
